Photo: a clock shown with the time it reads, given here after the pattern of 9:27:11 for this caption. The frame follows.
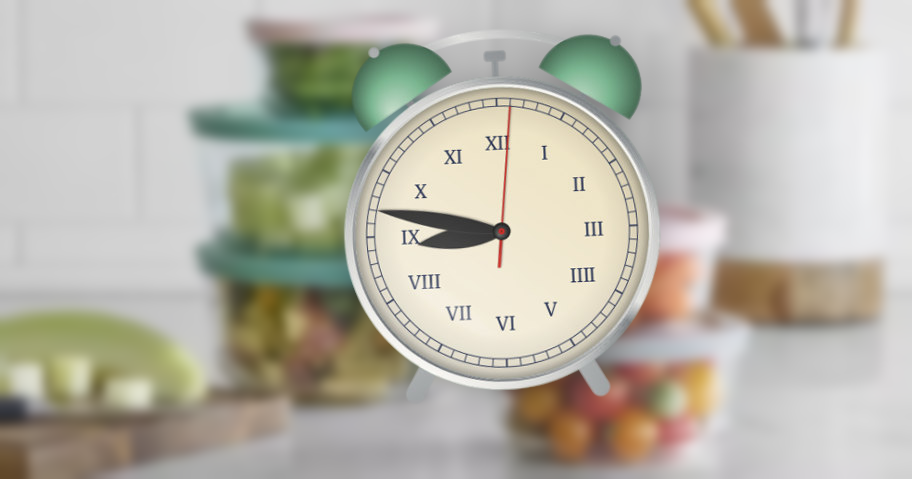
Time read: 8:47:01
